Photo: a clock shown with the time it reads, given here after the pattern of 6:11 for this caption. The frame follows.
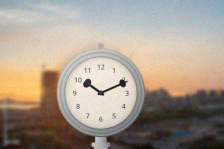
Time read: 10:11
